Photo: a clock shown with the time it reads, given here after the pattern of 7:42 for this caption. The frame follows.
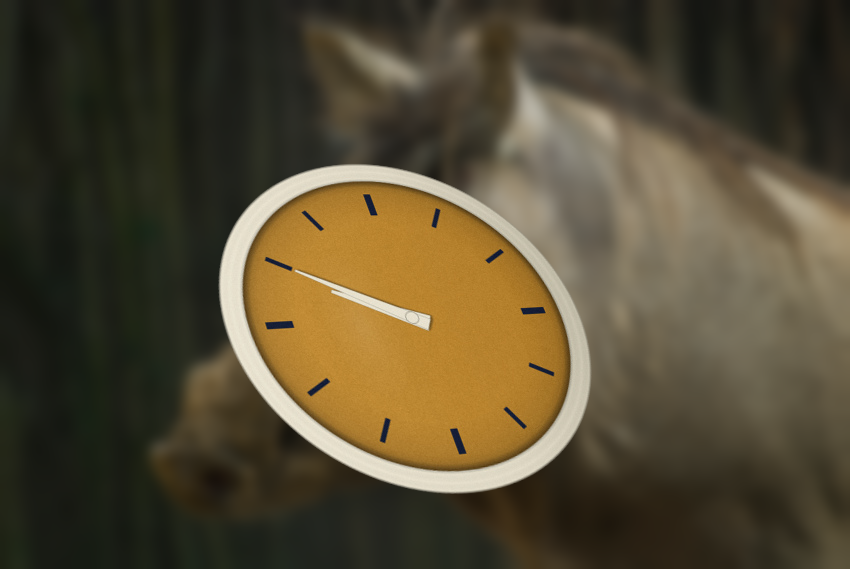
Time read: 9:50
